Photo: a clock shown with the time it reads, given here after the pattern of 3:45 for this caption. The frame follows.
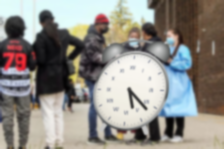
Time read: 5:22
